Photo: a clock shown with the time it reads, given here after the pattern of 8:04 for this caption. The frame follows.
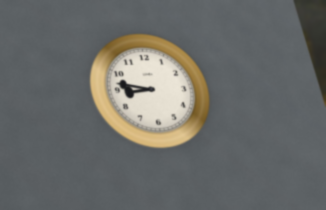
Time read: 8:47
